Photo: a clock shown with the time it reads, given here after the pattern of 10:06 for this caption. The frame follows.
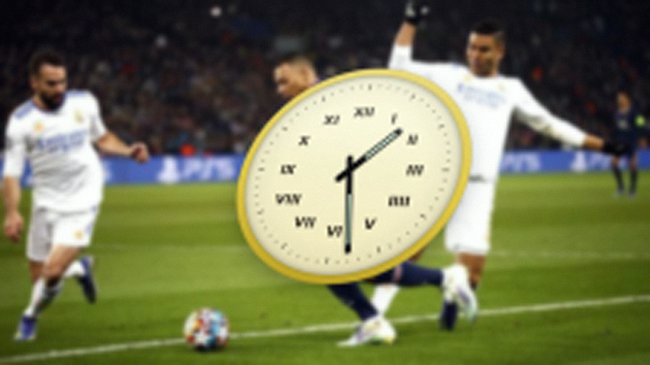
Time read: 1:28
